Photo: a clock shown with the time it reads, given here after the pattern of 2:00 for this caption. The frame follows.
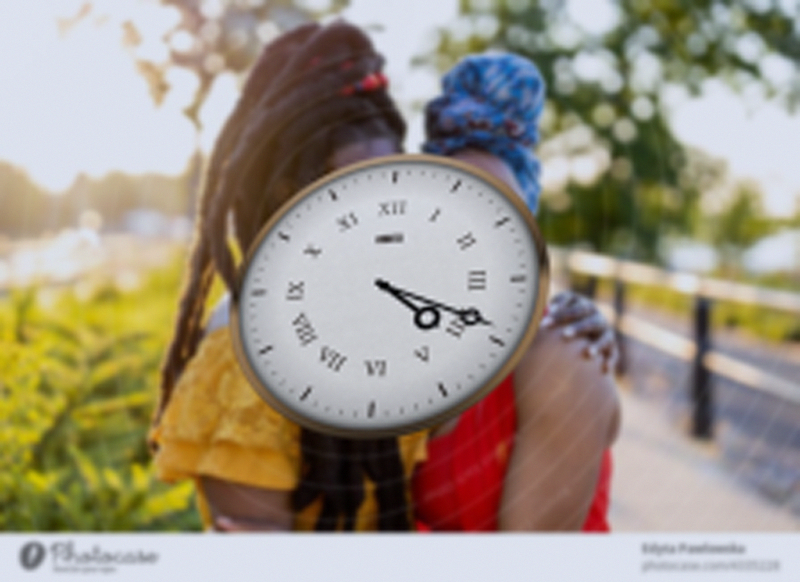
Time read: 4:19
